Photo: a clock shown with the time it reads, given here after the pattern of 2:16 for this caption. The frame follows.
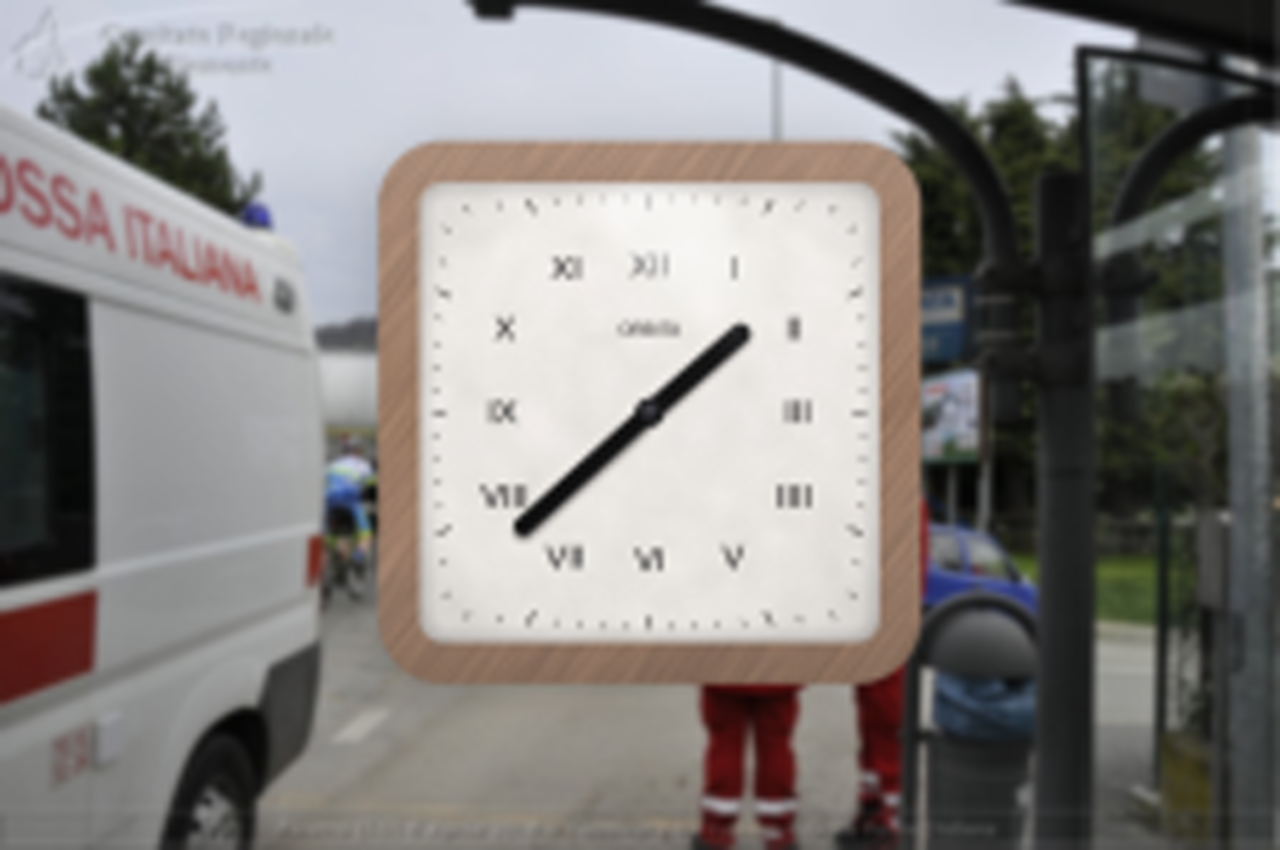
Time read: 1:38
